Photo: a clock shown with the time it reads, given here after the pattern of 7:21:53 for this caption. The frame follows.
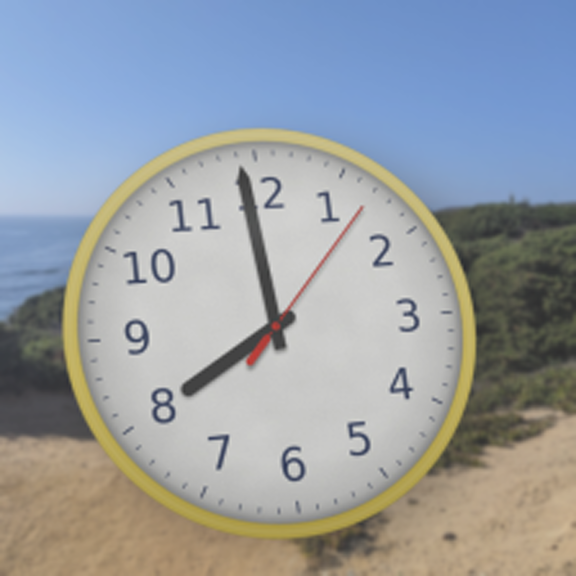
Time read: 7:59:07
